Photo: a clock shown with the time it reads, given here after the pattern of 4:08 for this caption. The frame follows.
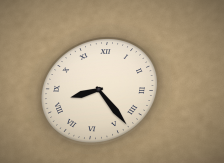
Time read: 8:23
